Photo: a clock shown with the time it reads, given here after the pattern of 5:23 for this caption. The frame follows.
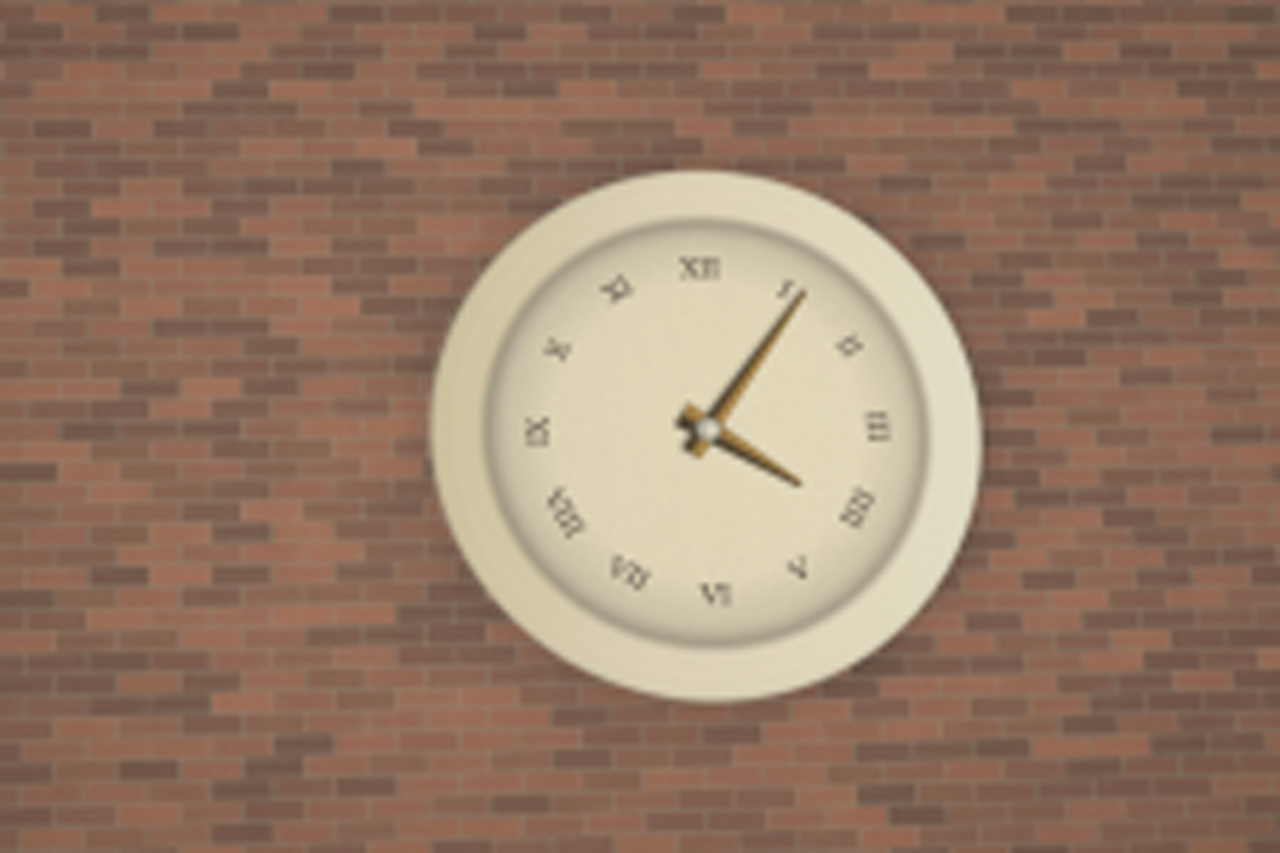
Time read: 4:06
